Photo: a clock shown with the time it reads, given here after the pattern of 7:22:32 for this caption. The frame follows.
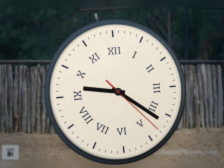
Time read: 9:21:23
